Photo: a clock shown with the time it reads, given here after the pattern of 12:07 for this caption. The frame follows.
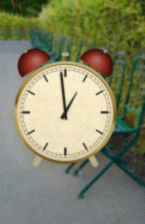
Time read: 12:59
